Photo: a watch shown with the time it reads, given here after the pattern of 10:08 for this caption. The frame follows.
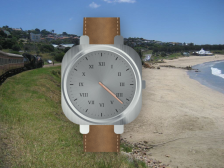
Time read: 4:22
